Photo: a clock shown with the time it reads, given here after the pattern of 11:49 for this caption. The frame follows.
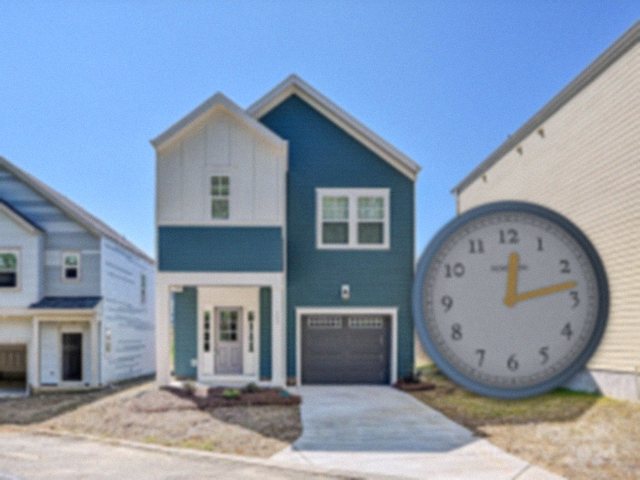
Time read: 12:13
